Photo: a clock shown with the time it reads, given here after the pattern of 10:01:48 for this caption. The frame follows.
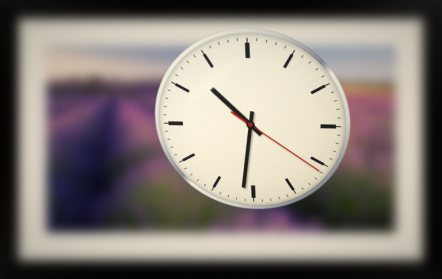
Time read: 10:31:21
